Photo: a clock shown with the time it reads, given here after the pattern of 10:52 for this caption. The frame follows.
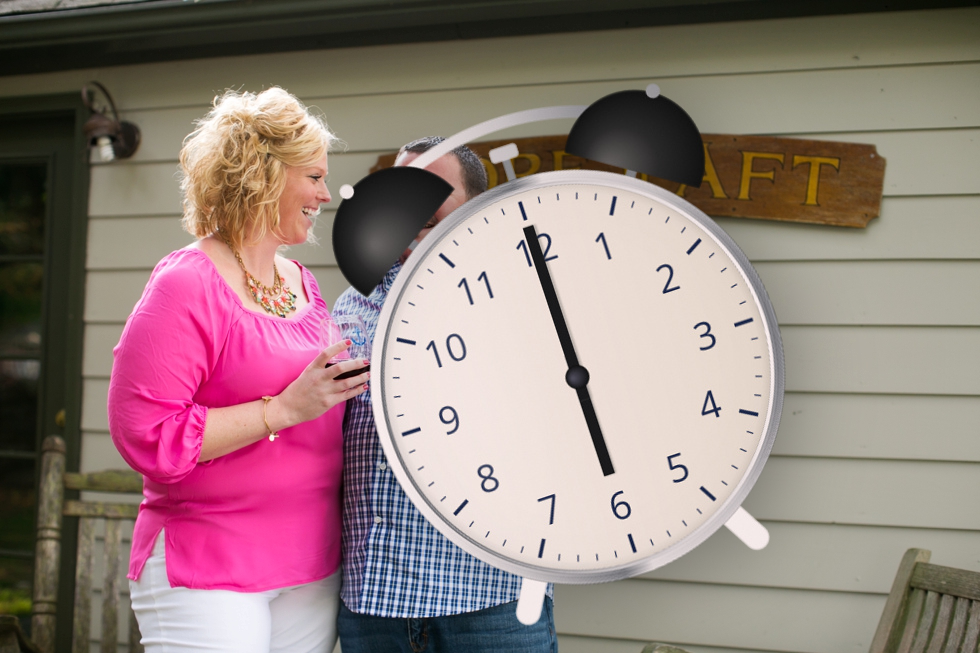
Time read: 6:00
